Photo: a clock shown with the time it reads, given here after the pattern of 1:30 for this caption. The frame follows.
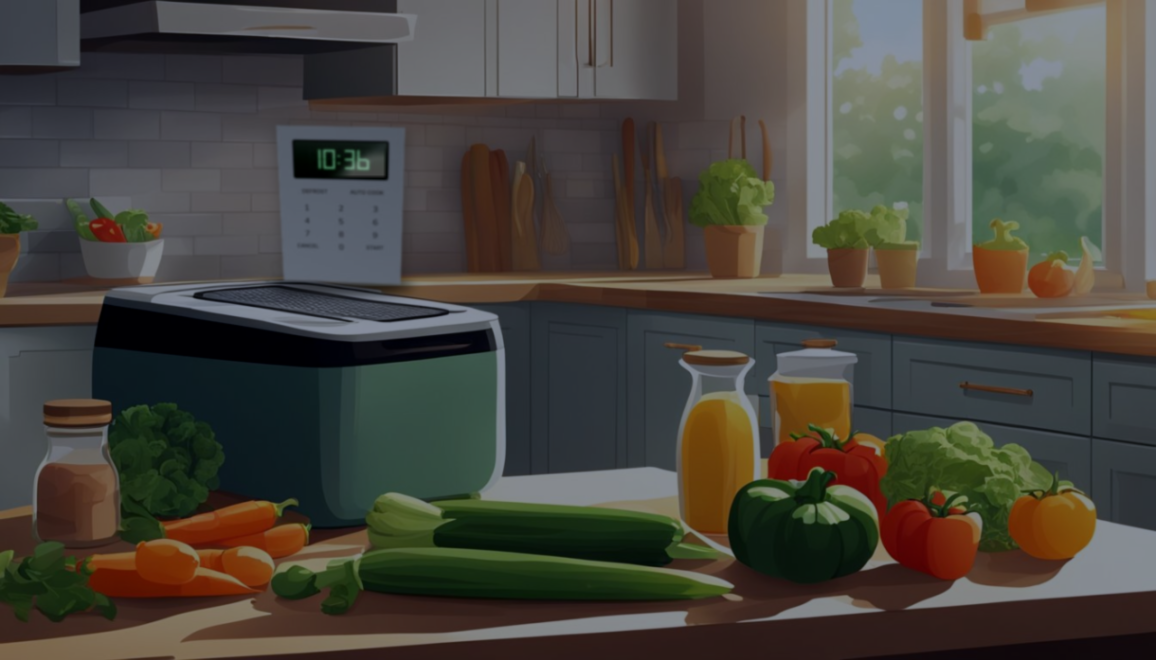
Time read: 10:36
